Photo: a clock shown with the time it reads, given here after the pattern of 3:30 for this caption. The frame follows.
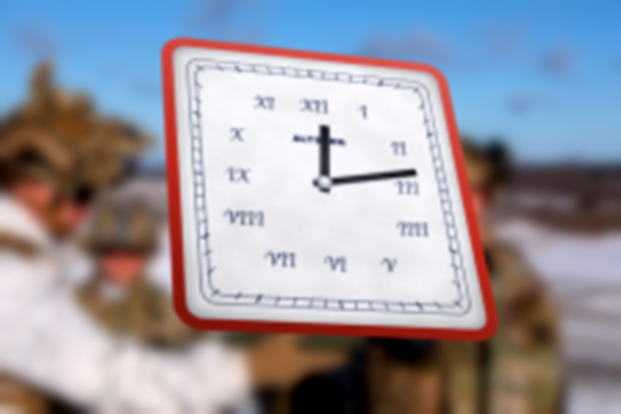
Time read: 12:13
